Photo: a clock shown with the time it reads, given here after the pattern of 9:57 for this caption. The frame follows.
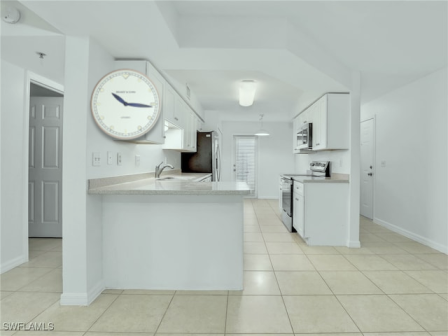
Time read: 10:16
